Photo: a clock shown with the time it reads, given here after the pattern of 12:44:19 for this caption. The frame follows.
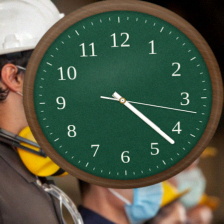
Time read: 4:22:17
